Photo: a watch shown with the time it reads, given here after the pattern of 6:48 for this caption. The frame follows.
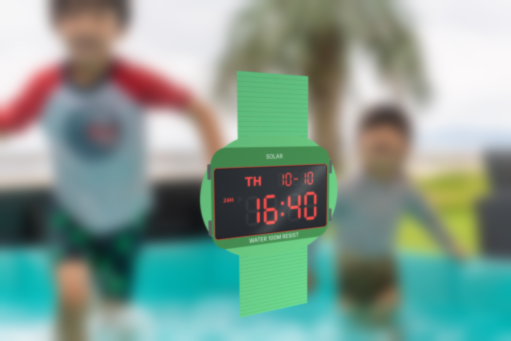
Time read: 16:40
